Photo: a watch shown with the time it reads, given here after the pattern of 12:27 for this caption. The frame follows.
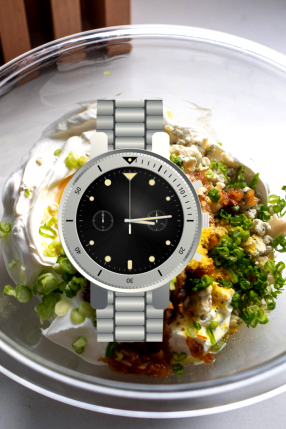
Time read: 3:14
